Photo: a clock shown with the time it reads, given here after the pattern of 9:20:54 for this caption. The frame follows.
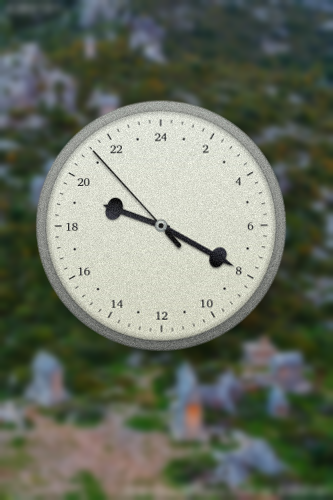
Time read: 19:19:53
